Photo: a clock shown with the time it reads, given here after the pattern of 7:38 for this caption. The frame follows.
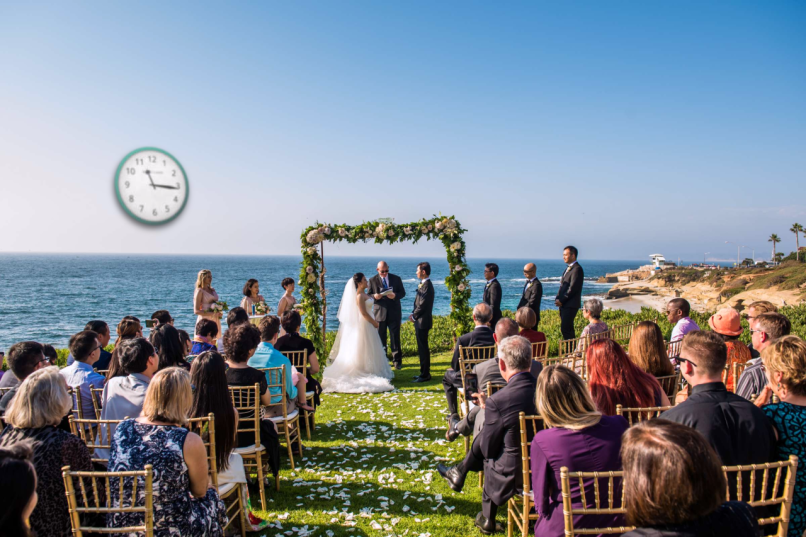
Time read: 11:16
